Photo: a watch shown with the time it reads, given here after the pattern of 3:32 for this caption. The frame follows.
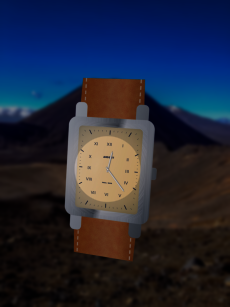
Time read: 12:23
